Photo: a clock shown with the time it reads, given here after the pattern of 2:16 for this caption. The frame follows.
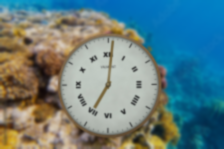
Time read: 7:01
